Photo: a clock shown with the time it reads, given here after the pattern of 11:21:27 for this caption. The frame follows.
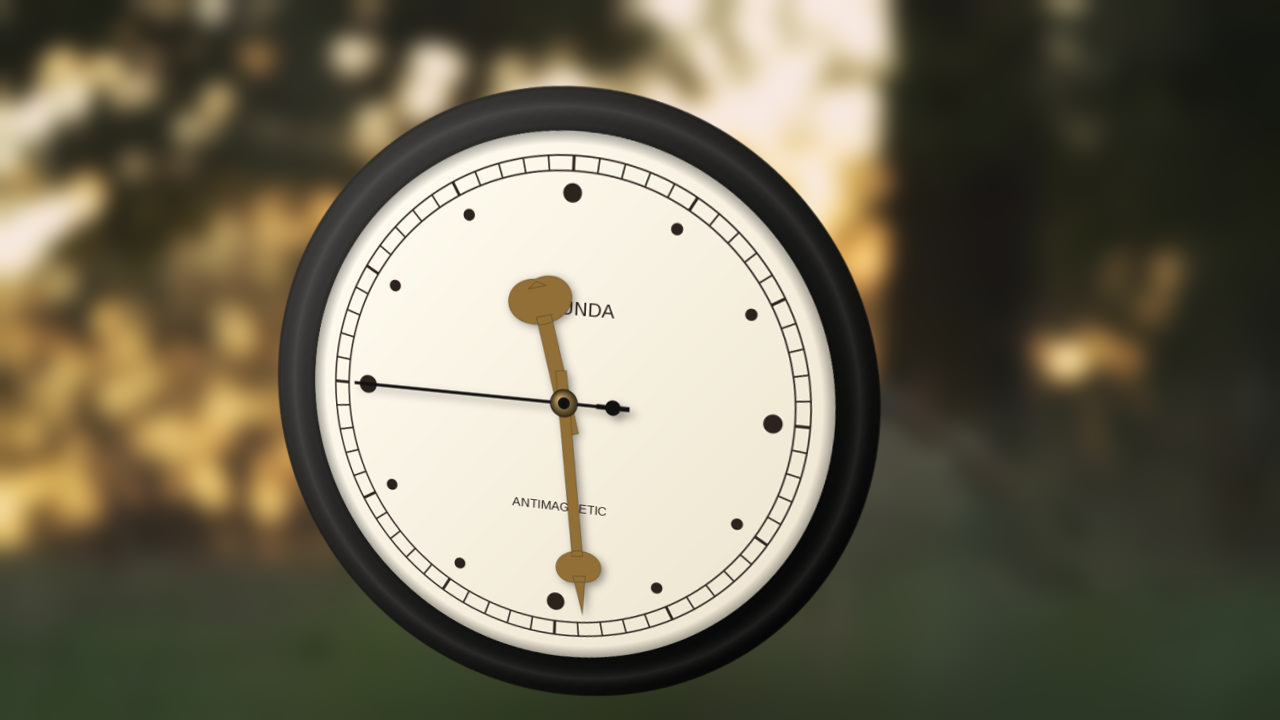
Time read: 11:28:45
